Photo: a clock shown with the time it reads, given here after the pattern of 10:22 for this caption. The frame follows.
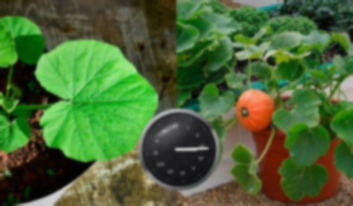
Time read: 3:16
